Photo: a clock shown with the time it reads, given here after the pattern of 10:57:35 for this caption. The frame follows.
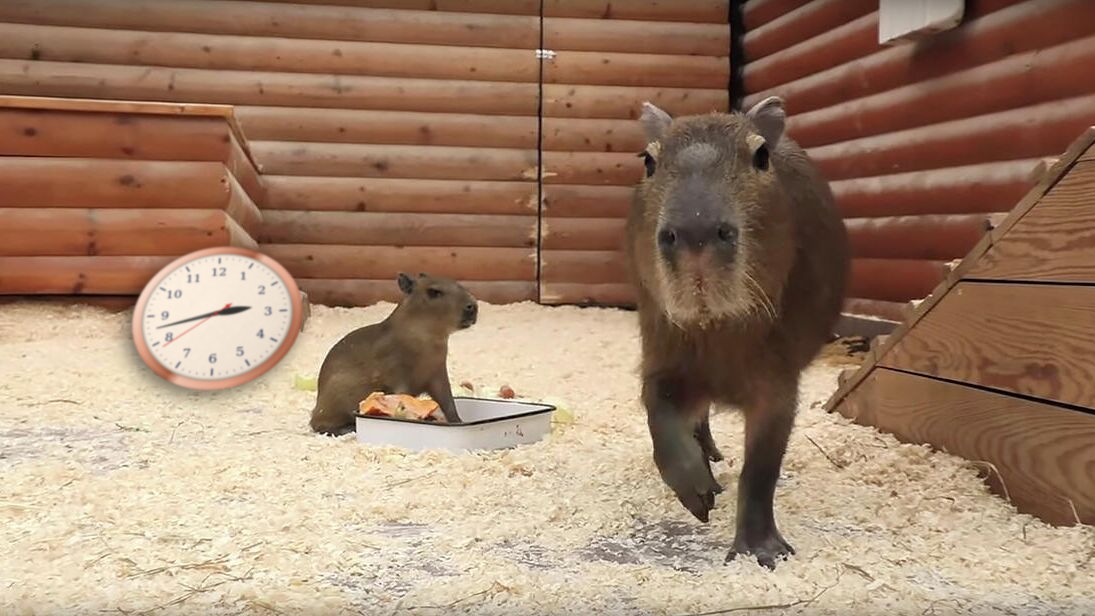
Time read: 2:42:39
